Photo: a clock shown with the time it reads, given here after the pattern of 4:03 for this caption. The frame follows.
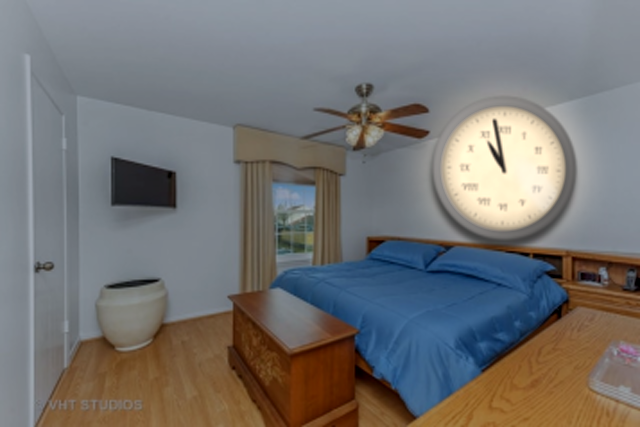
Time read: 10:58
